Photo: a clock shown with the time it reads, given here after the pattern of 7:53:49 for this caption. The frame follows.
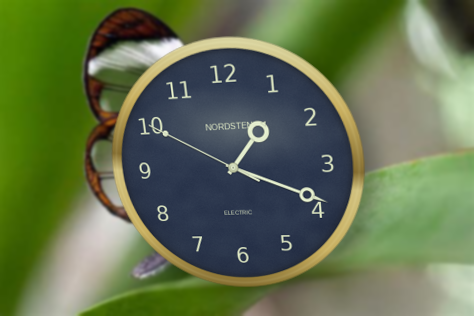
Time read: 1:18:50
